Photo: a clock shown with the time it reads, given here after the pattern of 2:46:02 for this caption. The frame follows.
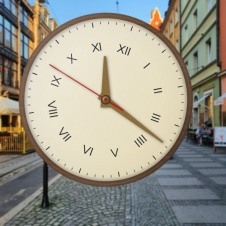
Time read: 11:17:47
